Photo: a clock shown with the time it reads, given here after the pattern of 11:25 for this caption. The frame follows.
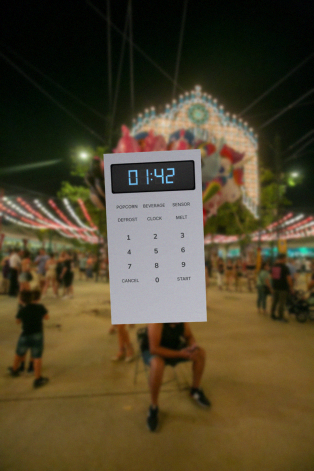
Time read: 1:42
